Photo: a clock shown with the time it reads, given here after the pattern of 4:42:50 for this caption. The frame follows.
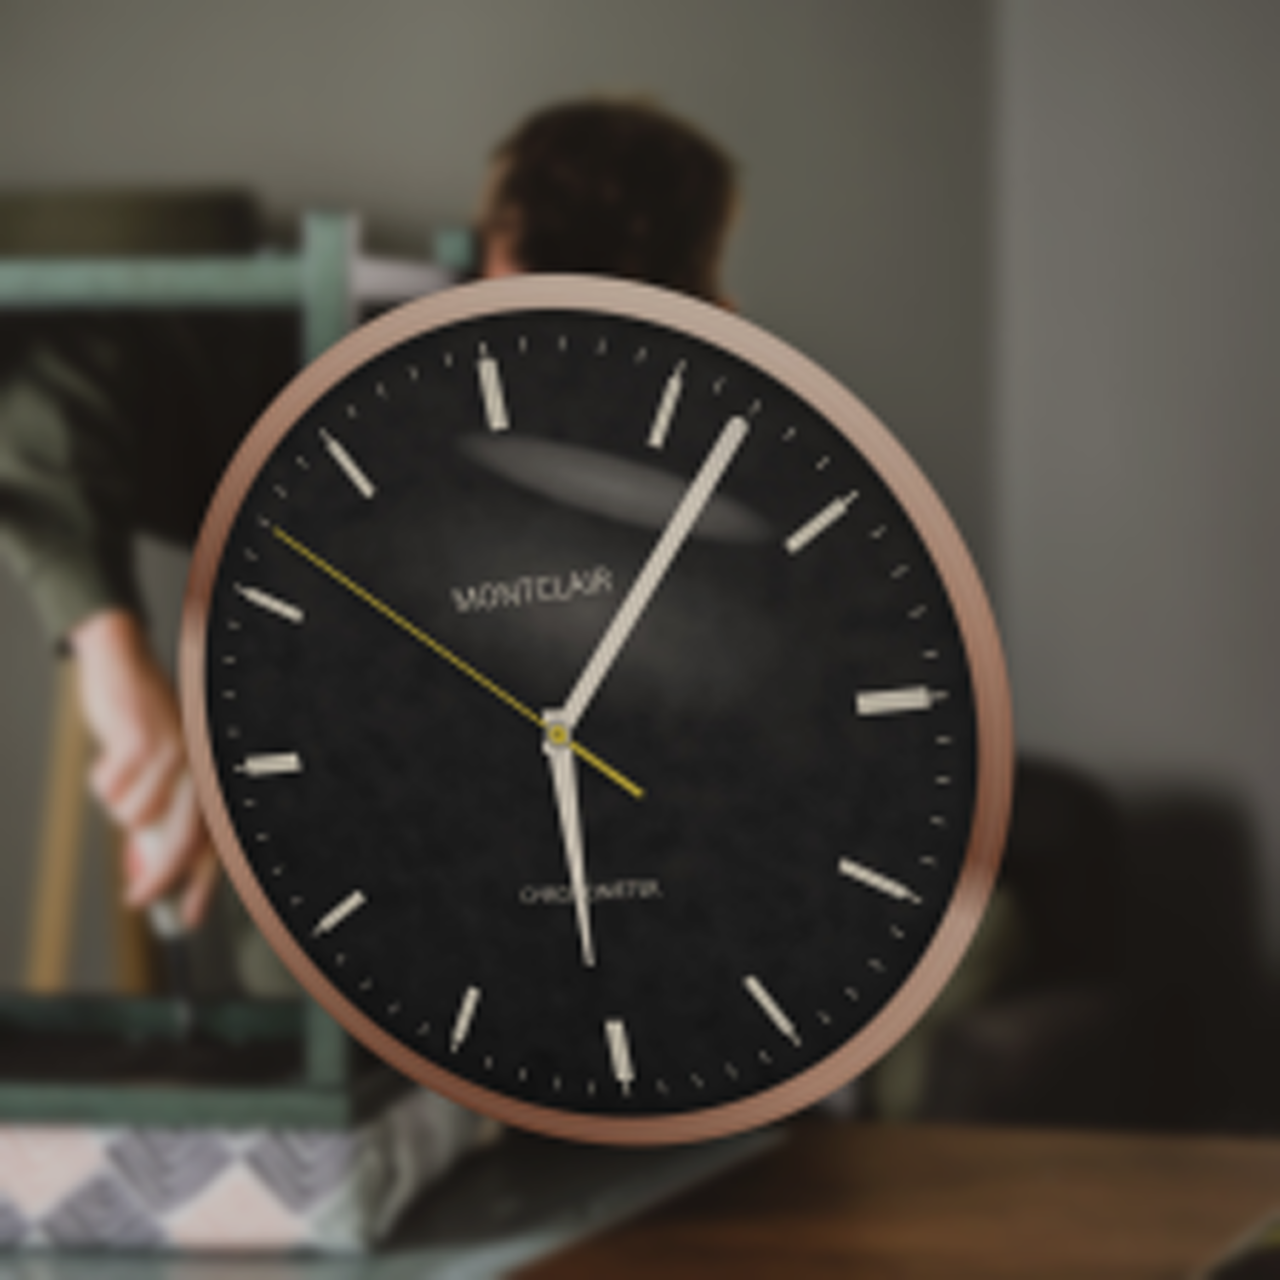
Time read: 6:06:52
